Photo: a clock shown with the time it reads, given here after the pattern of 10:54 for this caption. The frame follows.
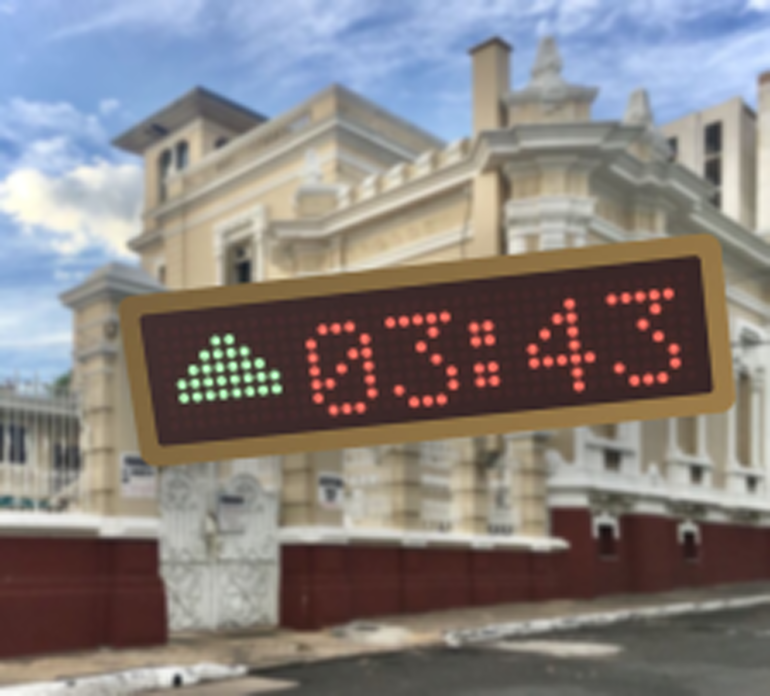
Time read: 3:43
